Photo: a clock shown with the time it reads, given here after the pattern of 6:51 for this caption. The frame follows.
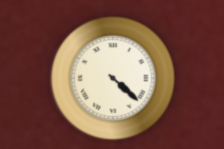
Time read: 4:22
